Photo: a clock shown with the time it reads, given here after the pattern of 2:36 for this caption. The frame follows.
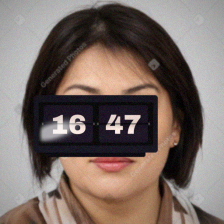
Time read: 16:47
